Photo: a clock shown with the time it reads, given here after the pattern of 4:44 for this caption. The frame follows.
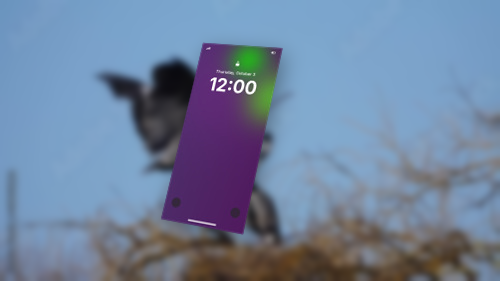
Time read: 12:00
